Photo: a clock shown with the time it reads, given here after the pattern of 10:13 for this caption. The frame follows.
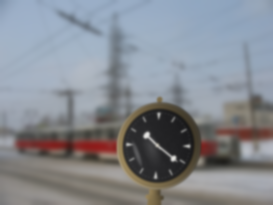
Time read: 10:21
